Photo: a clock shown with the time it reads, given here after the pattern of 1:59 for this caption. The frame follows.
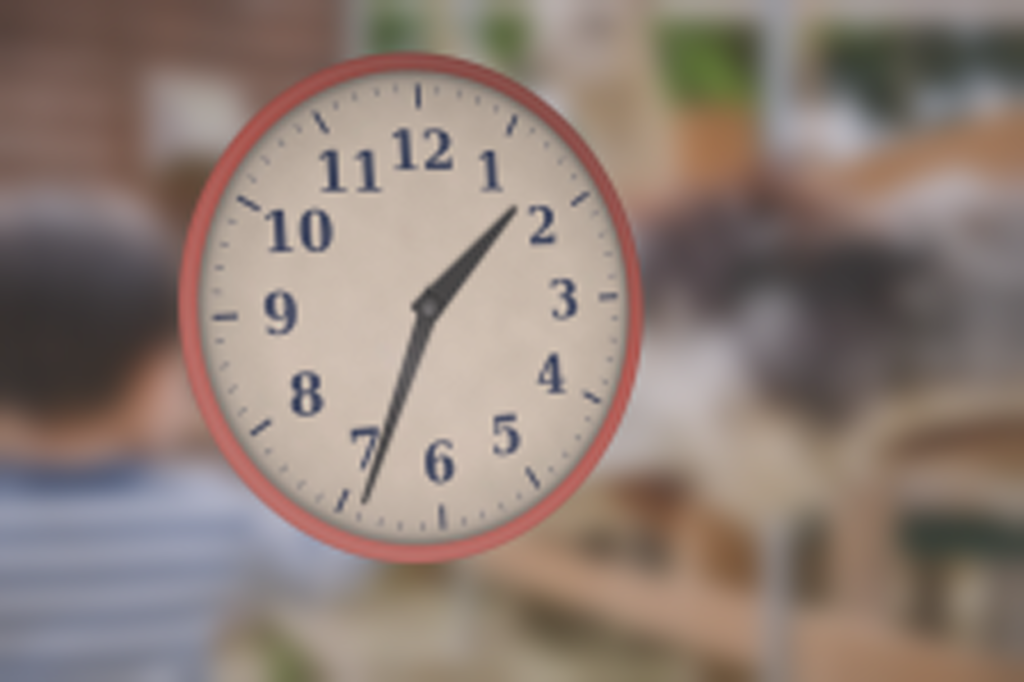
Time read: 1:34
